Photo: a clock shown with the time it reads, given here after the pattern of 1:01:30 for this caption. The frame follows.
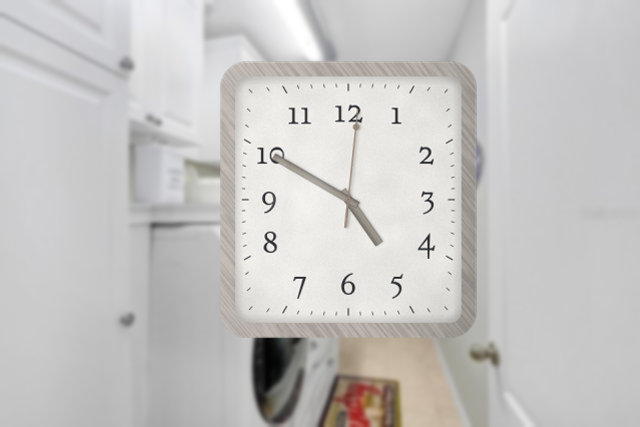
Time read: 4:50:01
